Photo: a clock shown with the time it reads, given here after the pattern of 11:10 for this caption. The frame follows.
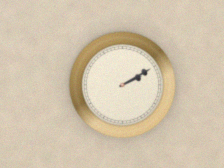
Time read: 2:10
